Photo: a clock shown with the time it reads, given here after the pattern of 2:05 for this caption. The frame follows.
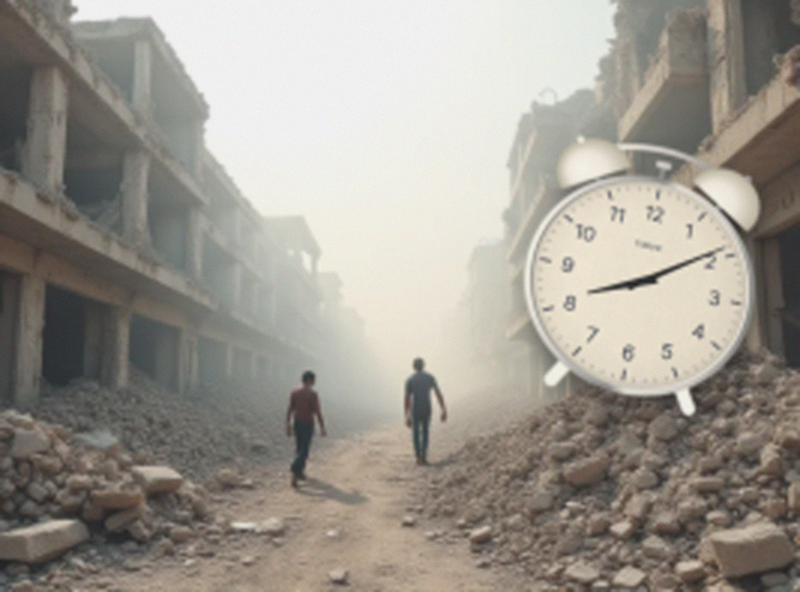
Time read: 8:09
